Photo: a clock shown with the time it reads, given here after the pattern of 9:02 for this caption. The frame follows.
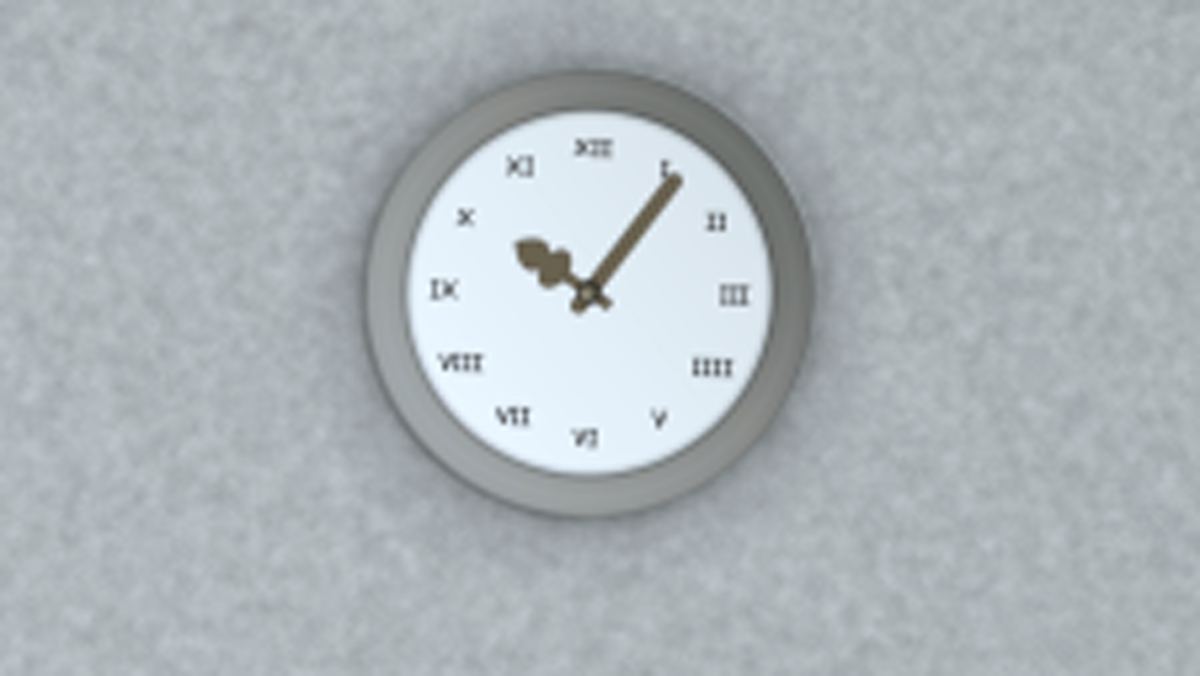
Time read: 10:06
